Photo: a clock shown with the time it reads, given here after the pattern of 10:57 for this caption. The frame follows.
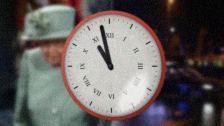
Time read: 10:58
